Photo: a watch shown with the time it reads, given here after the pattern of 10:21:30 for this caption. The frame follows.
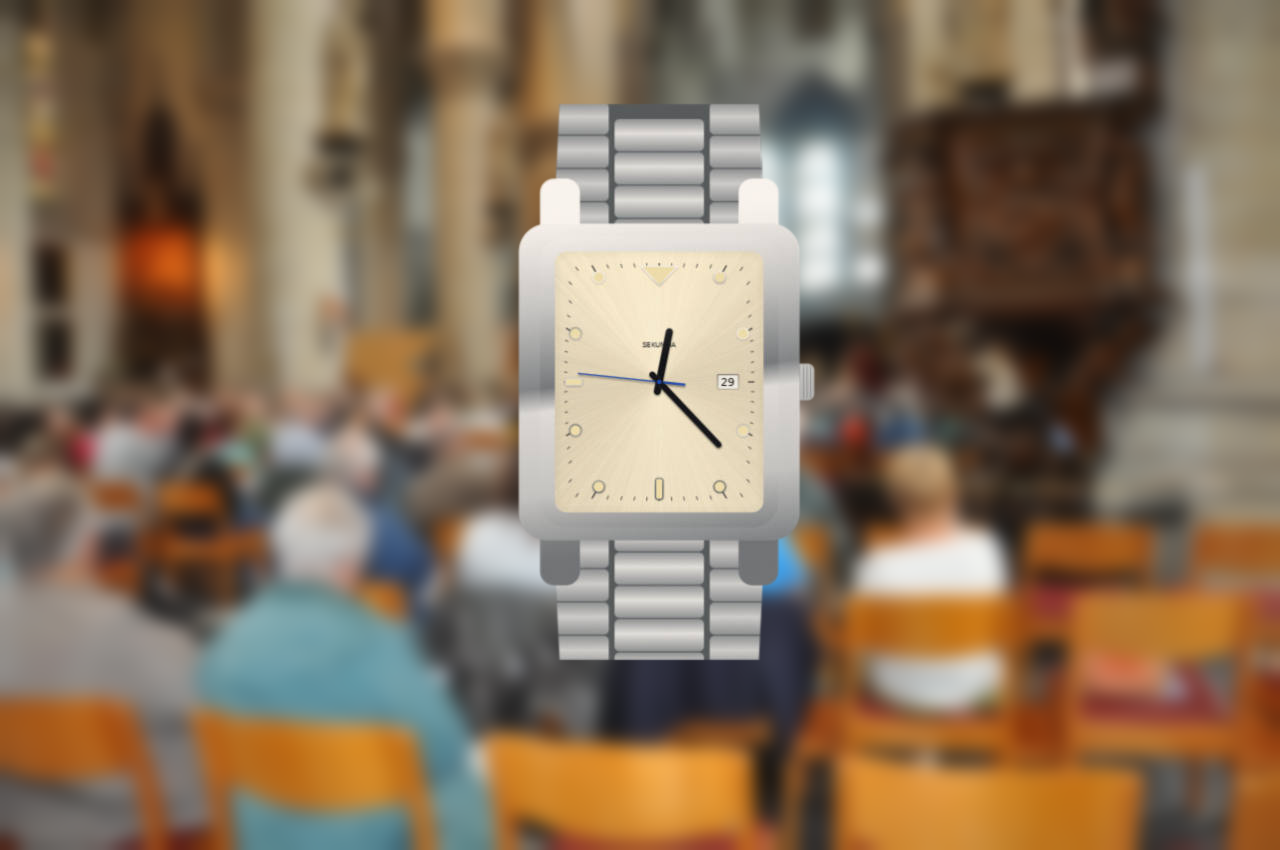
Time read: 12:22:46
